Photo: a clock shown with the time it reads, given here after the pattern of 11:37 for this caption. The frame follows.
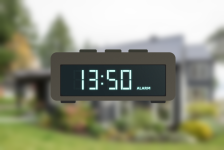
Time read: 13:50
